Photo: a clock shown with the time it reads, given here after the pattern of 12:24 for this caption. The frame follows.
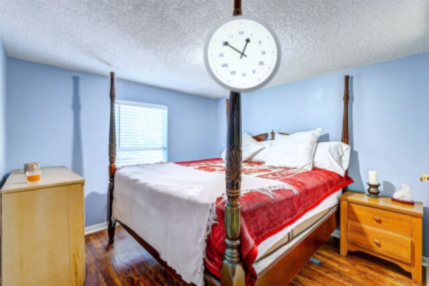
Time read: 12:51
